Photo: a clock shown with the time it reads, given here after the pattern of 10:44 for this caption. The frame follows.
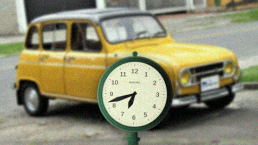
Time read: 6:42
